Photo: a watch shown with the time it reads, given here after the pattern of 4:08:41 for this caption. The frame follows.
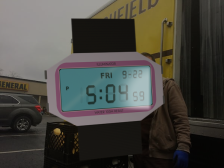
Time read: 5:04:59
